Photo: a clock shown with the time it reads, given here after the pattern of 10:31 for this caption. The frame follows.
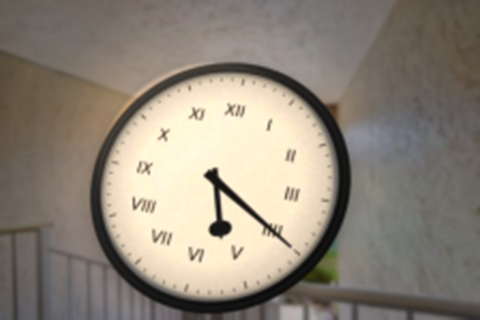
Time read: 5:20
